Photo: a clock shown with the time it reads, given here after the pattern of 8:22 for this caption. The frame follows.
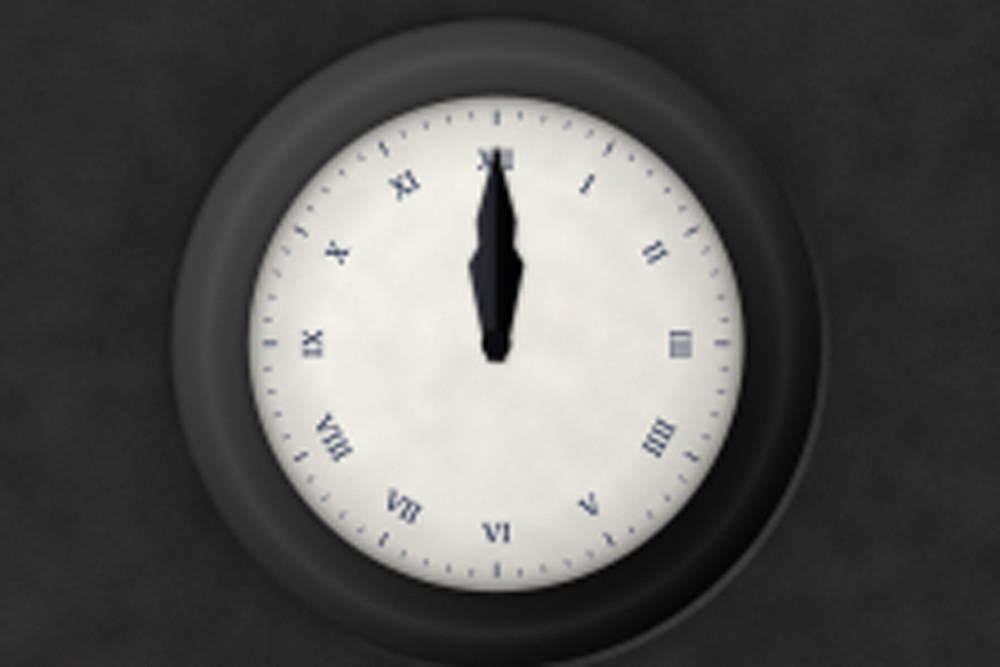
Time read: 12:00
